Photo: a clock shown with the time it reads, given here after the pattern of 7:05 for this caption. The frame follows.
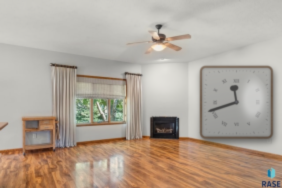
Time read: 11:42
